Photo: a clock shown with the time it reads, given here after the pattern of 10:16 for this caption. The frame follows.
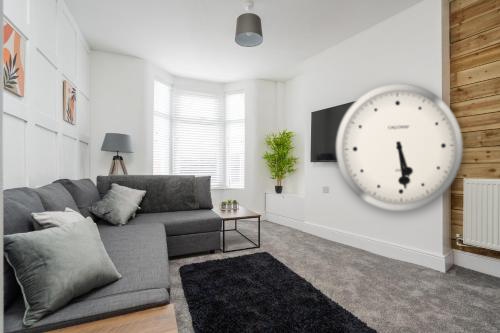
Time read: 5:29
